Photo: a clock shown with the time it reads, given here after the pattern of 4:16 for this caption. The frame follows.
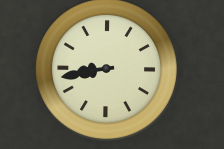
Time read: 8:43
